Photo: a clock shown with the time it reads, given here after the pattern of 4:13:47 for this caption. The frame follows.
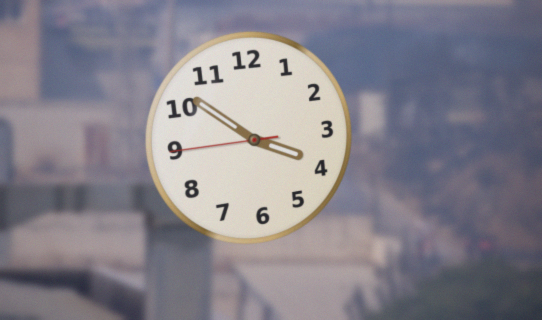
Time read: 3:51:45
